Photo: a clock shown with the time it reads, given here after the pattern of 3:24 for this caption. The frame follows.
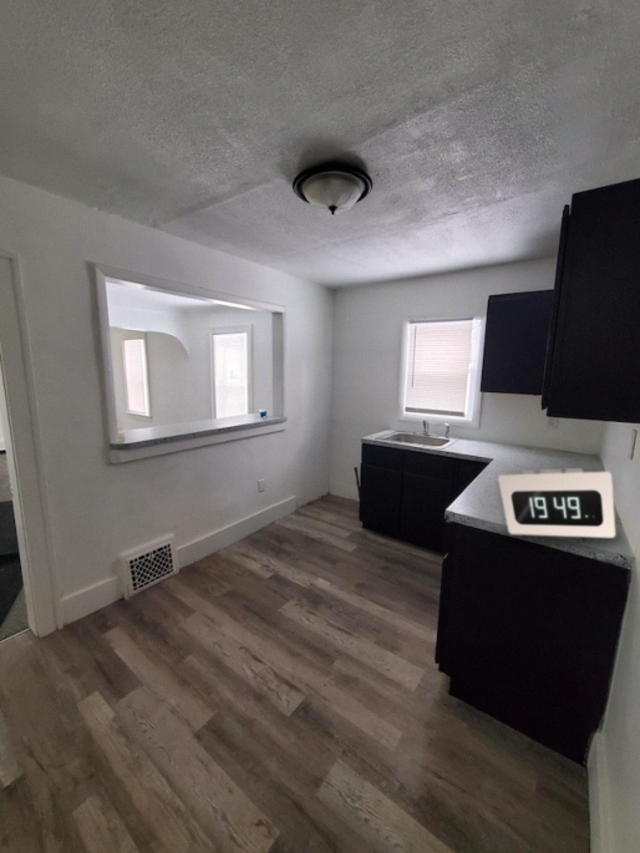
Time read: 19:49
